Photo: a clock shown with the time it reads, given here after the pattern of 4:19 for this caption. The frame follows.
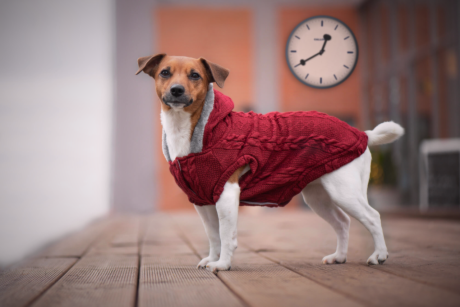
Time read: 12:40
